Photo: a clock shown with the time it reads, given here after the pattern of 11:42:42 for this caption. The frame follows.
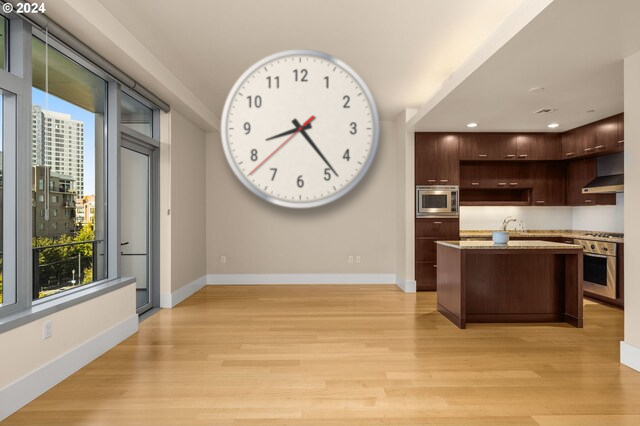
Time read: 8:23:38
